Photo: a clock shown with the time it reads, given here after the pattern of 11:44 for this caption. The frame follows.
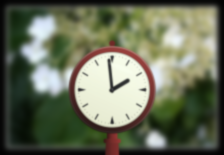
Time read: 1:59
